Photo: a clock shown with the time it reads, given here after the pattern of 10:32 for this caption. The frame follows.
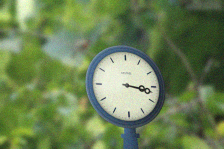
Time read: 3:17
